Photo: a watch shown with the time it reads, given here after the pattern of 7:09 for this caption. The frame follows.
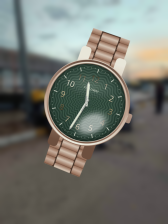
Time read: 11:32
